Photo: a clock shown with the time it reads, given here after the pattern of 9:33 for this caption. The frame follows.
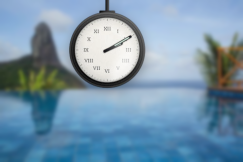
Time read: 2:10
